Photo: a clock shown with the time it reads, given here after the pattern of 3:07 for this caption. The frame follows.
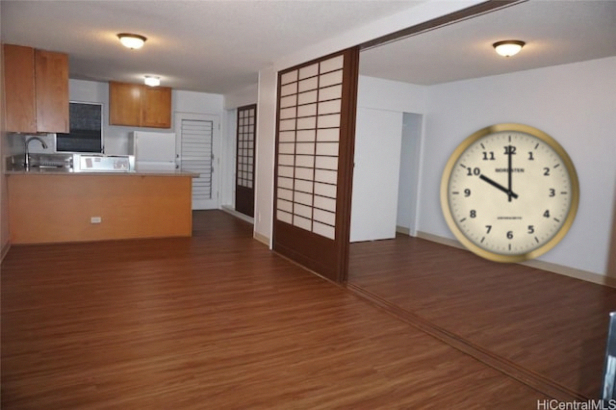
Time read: 10:00
